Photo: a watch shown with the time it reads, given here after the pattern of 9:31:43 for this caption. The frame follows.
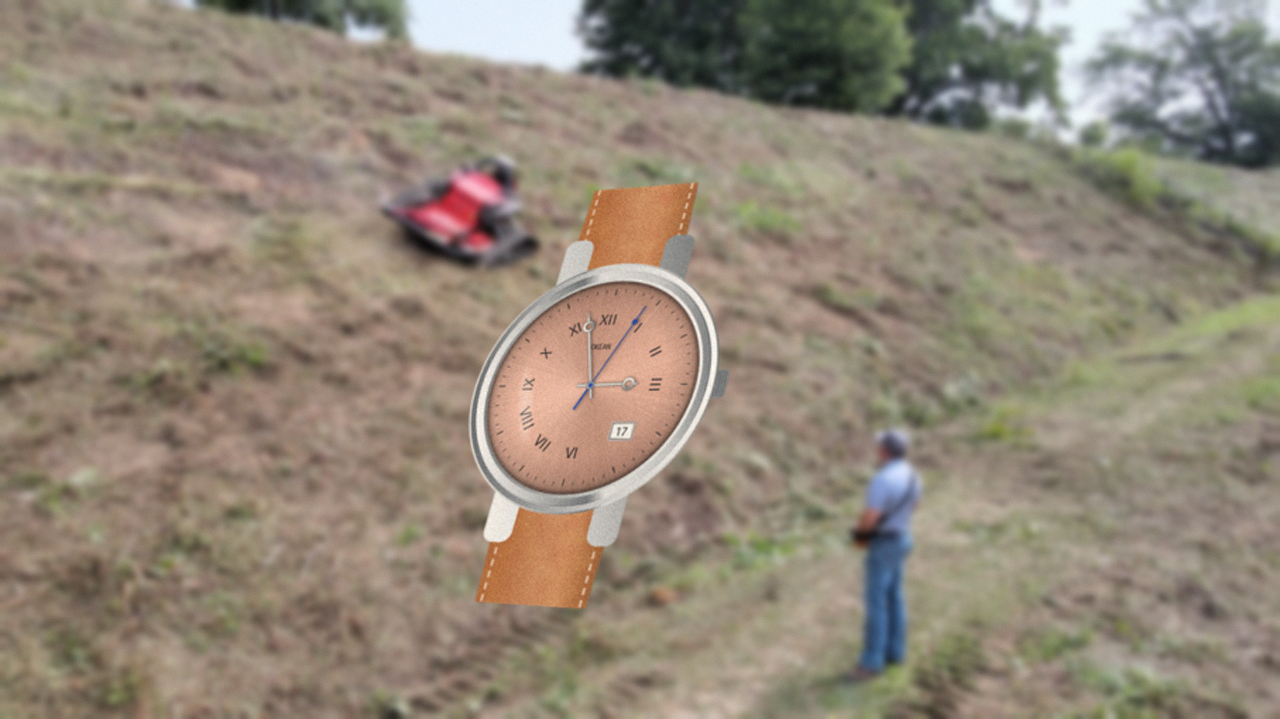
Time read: 2:57:04
